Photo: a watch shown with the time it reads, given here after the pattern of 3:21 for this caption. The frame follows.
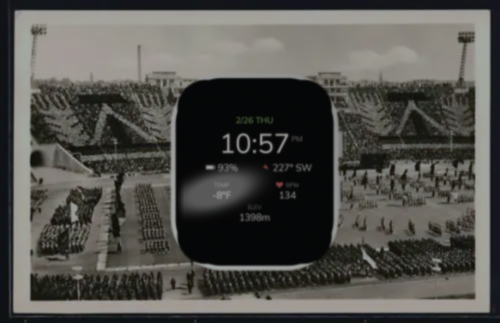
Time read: 10:57
